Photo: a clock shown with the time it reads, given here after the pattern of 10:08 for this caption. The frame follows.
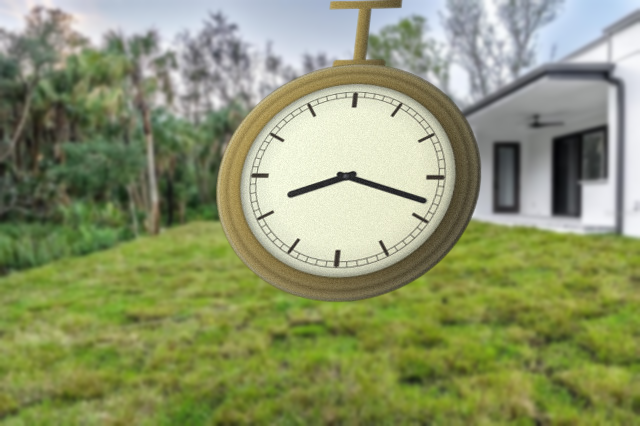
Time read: 8:18
